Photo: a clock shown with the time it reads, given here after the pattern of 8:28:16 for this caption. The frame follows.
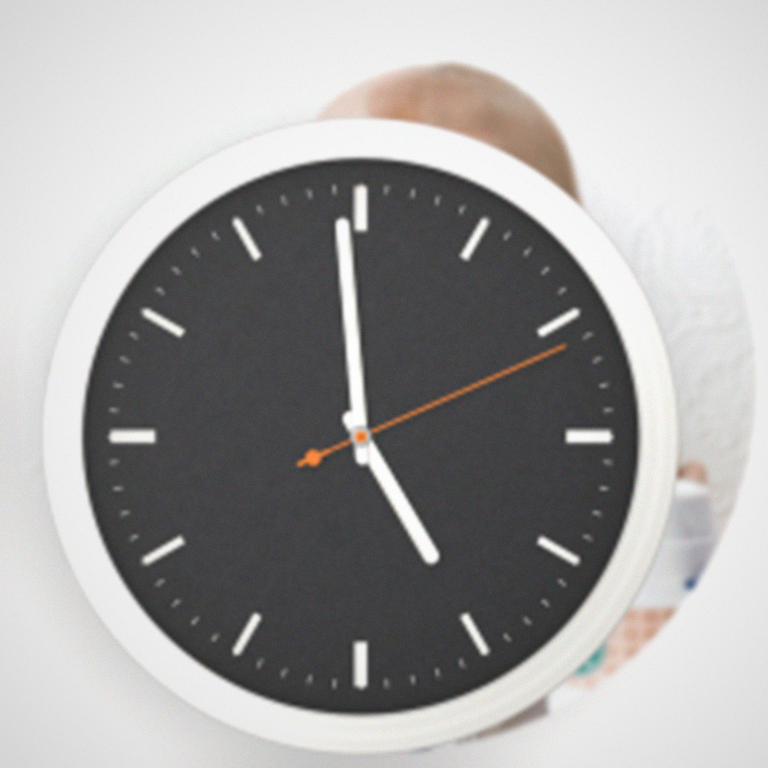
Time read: 4:59:11
